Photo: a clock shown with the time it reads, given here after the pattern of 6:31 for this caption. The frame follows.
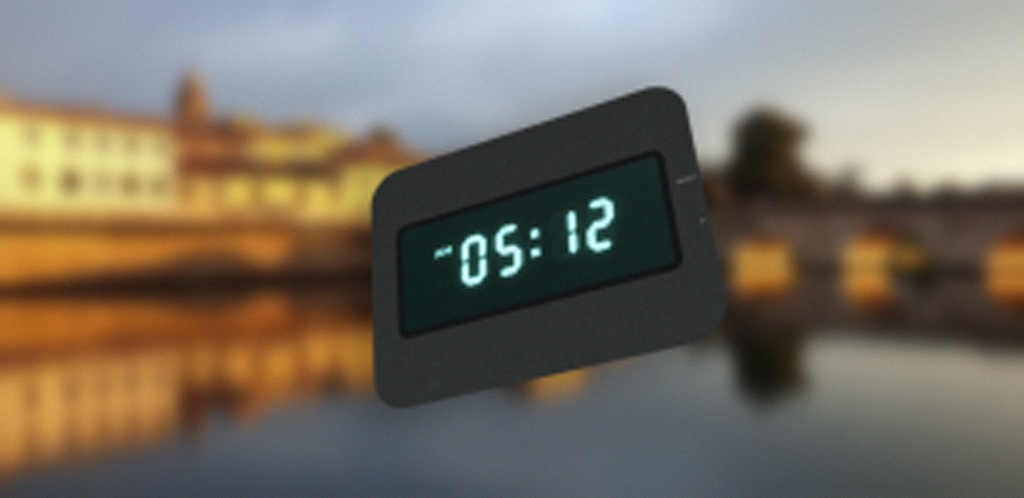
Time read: 5:12
